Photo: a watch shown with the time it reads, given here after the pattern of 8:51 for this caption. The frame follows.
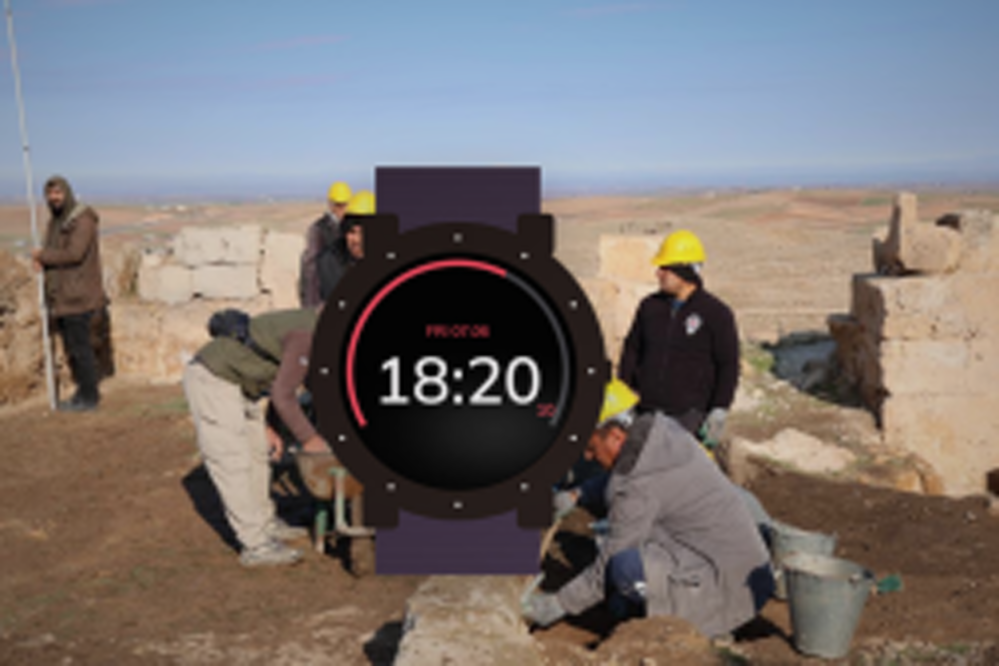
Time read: 18:20
